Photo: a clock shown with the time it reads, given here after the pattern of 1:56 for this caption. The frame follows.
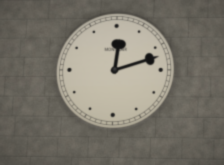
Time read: 12:12
